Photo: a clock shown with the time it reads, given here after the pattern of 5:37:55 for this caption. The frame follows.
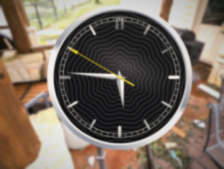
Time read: 5:45:50
